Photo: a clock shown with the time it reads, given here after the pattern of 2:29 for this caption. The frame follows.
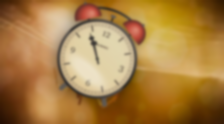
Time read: 10:54
